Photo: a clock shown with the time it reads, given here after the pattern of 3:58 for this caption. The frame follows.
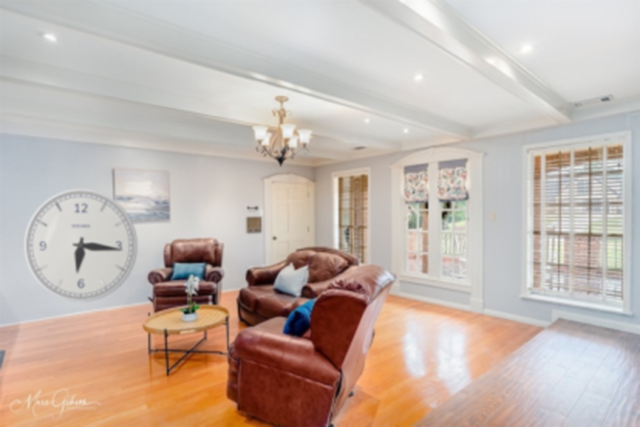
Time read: 6:16
